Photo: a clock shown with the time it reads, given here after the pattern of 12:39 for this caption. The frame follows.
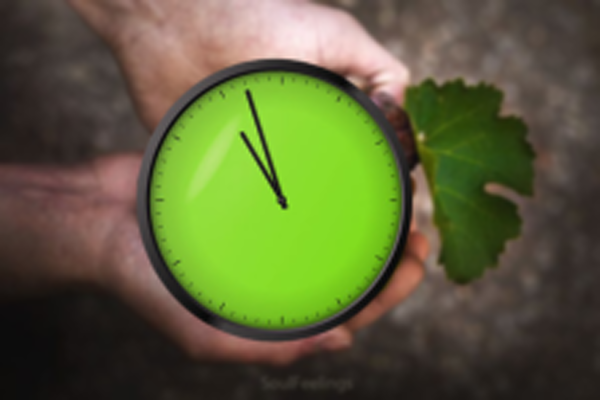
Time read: 10:57
